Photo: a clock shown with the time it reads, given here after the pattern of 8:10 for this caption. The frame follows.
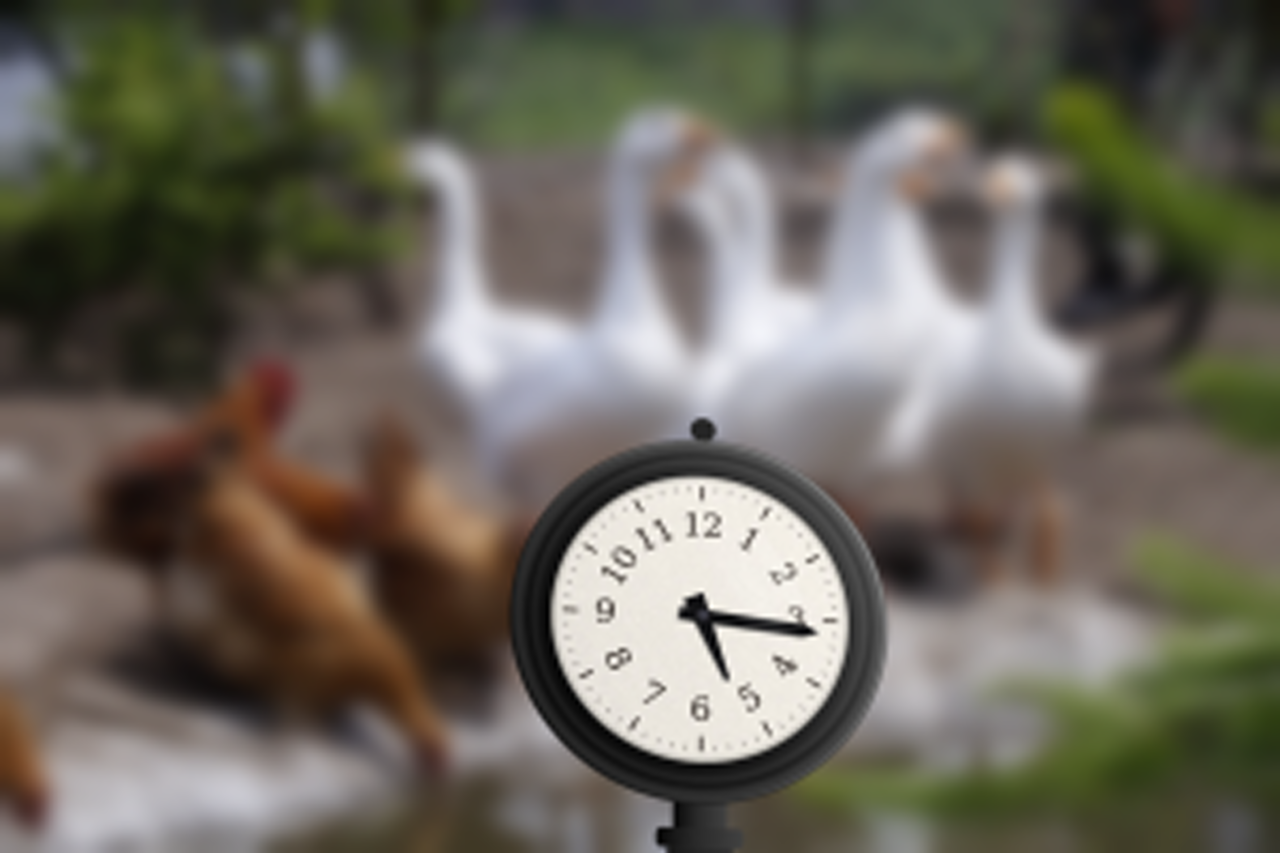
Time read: 5:16
